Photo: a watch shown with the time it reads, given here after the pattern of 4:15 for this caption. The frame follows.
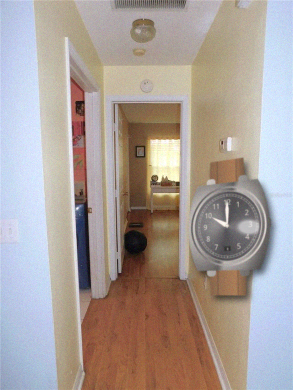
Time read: 10:00
